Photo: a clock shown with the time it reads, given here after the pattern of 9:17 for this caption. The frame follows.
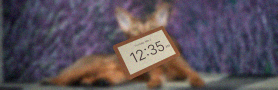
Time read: 12:35
